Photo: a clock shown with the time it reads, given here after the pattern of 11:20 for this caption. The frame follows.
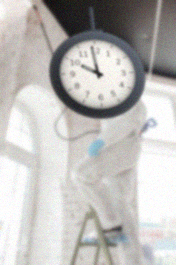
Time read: 9:59
